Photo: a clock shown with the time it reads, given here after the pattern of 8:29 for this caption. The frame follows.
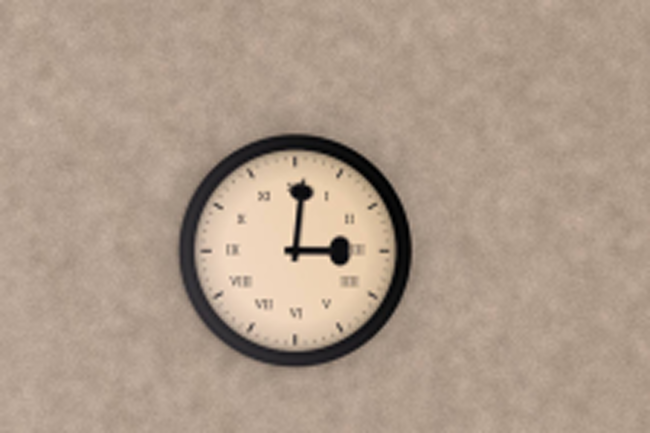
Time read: 3:01
